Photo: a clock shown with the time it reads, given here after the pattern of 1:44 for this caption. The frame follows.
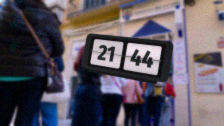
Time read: 21:44
